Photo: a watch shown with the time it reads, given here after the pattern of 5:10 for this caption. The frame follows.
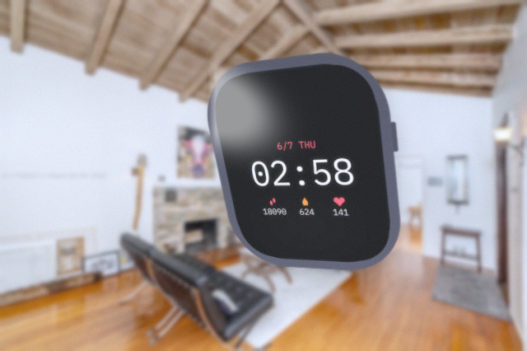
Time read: 2:58
